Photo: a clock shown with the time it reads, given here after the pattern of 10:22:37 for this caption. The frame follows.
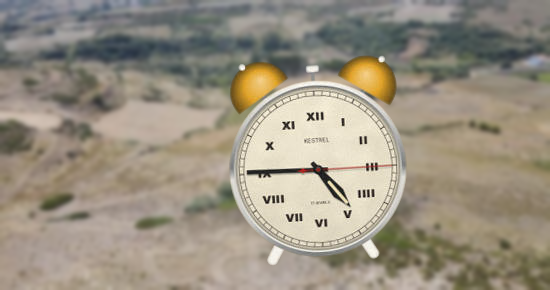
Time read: 4:45:15
